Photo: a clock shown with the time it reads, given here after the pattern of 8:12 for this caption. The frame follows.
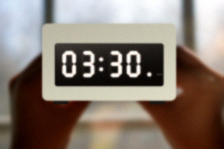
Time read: 3:30
